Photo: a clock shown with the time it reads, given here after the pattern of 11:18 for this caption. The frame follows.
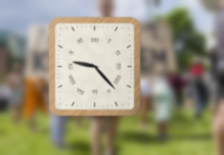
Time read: 9:23
